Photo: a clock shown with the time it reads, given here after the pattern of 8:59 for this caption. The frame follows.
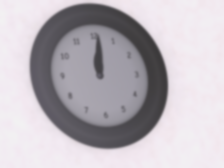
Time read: 12:01
